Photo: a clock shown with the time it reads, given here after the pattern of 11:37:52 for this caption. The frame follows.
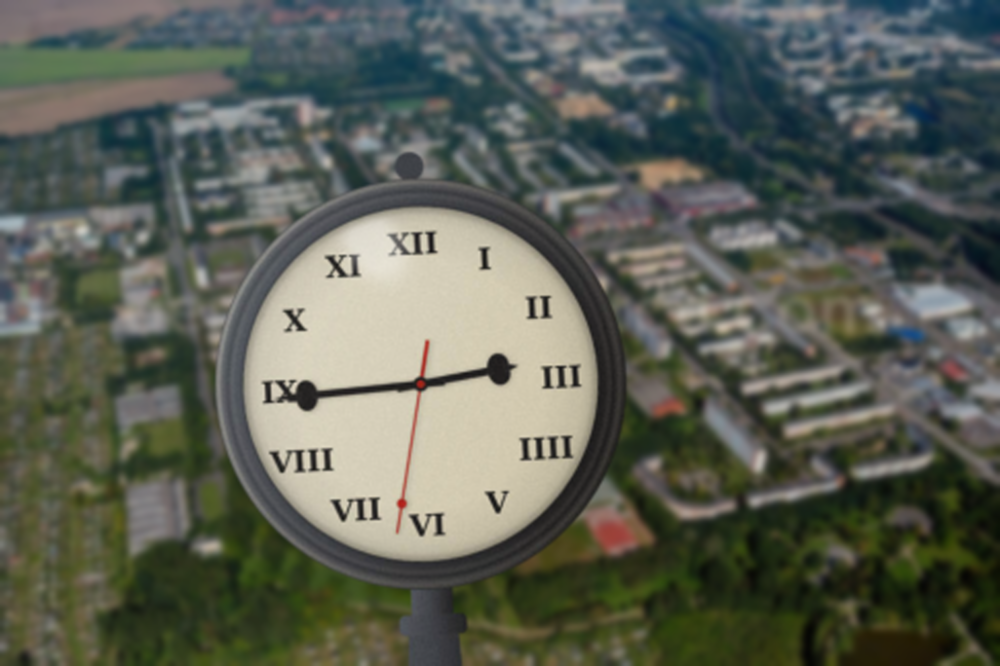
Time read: 2:44:32
